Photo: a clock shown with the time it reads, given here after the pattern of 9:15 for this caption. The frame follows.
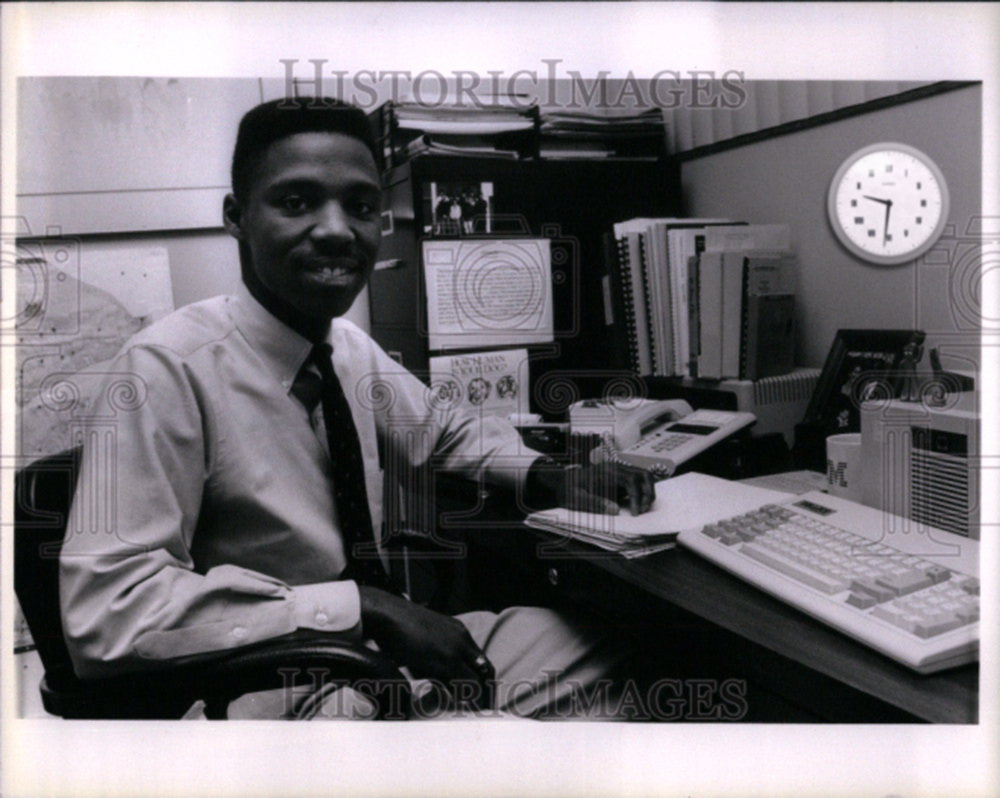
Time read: 9:31
